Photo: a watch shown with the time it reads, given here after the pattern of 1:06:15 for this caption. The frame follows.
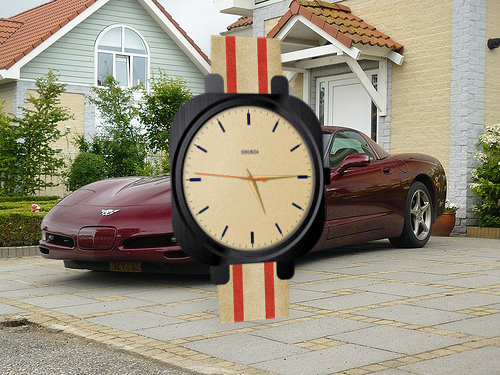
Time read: 5:14:46
